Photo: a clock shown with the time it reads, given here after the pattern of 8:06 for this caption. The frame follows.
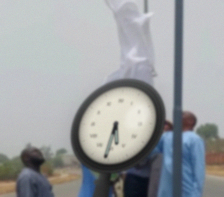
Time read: 5:31
